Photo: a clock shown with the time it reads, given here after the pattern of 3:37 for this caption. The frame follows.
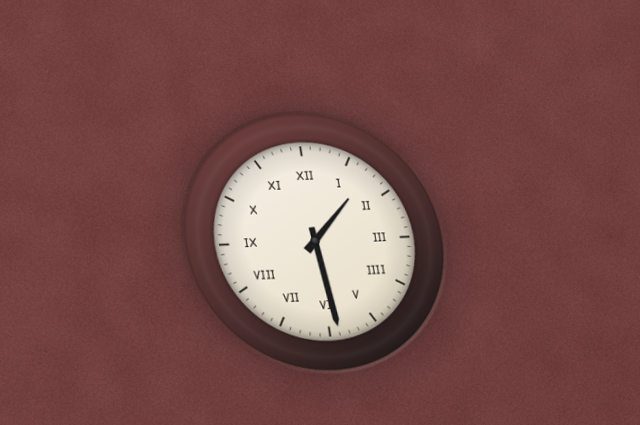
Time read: 1:29
